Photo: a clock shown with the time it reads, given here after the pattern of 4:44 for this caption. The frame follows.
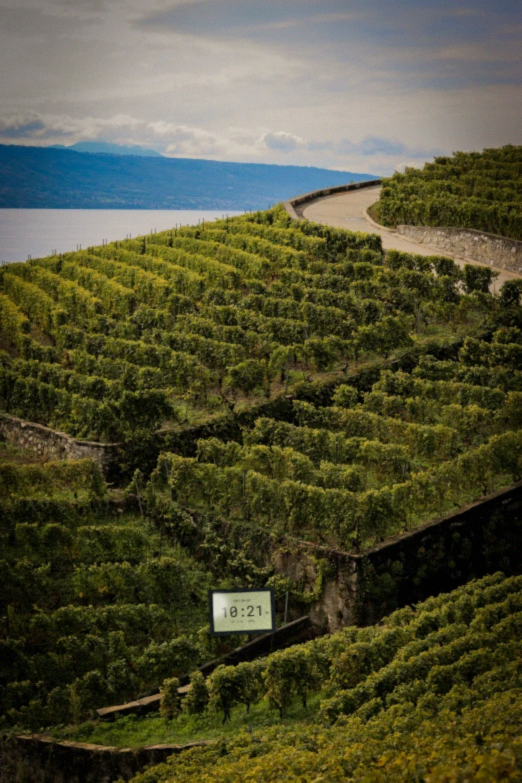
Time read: 10:21
